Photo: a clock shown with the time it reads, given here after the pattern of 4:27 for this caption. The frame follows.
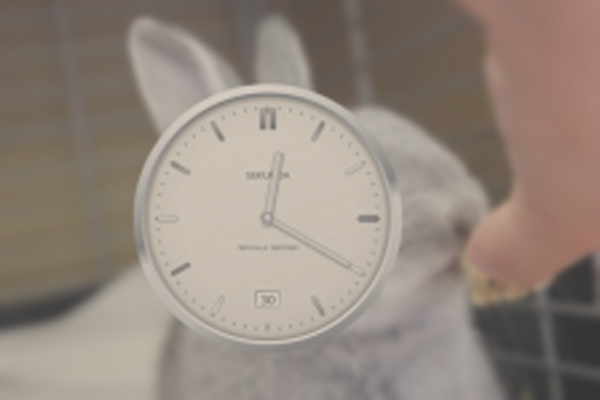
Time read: 12:20
